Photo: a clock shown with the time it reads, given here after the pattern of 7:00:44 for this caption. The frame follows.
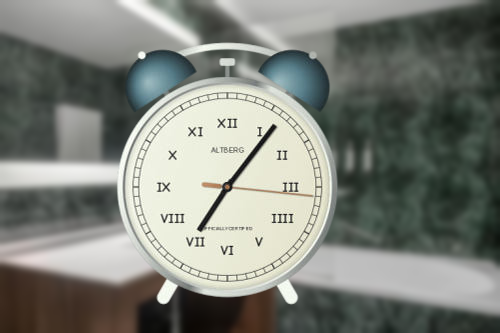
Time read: 7:06:16
